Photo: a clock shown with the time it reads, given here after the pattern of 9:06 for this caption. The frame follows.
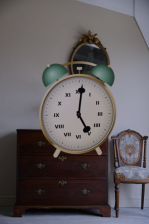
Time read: 5:01
